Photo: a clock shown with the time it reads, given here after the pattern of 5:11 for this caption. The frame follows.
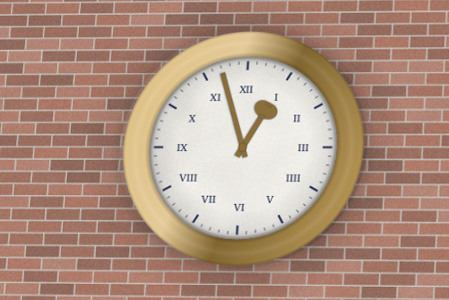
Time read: 12:57
